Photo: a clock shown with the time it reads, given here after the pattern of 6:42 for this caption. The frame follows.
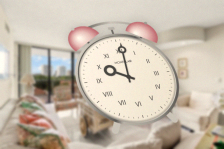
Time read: 10:01
